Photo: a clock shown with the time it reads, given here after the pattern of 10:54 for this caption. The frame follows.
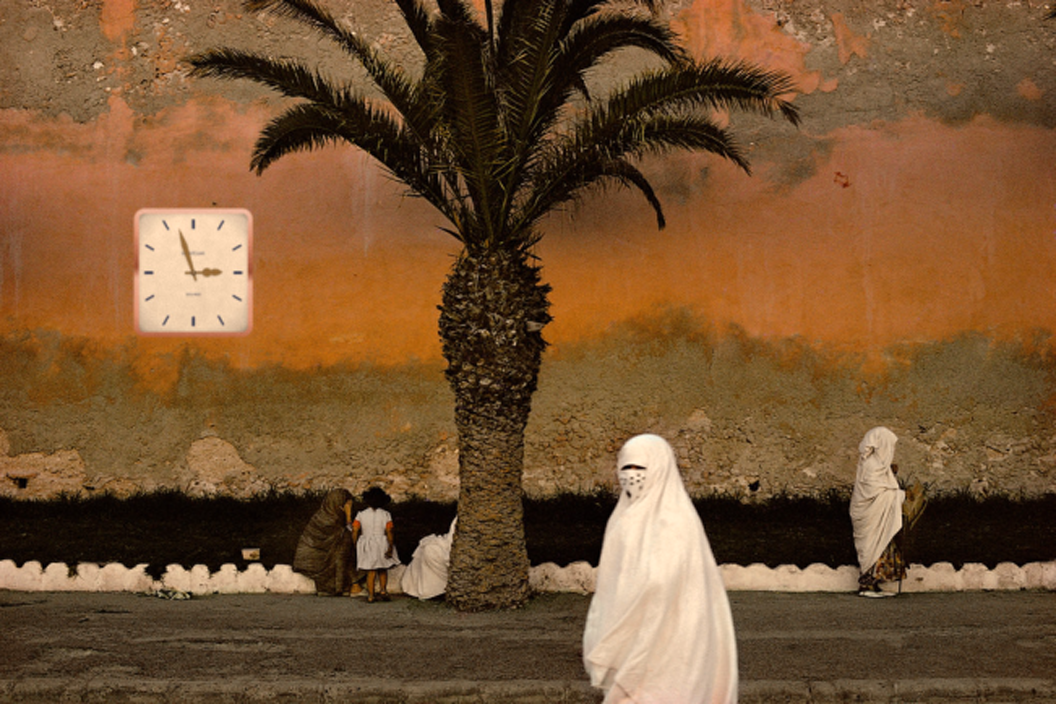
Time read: 2:57
